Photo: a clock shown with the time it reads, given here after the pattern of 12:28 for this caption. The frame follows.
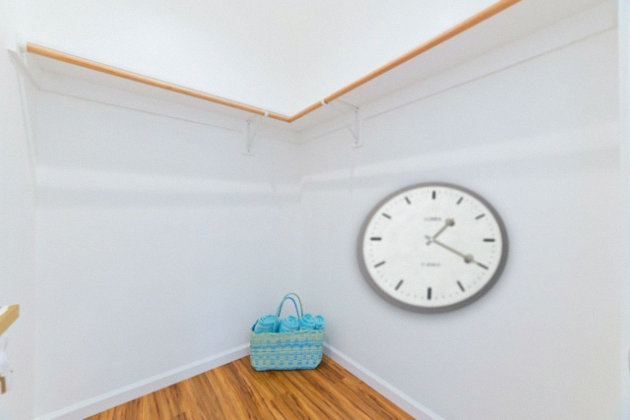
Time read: 1:20
